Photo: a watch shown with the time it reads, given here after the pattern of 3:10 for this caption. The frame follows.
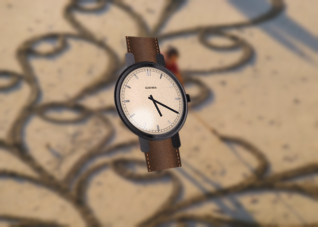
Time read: 5:20
